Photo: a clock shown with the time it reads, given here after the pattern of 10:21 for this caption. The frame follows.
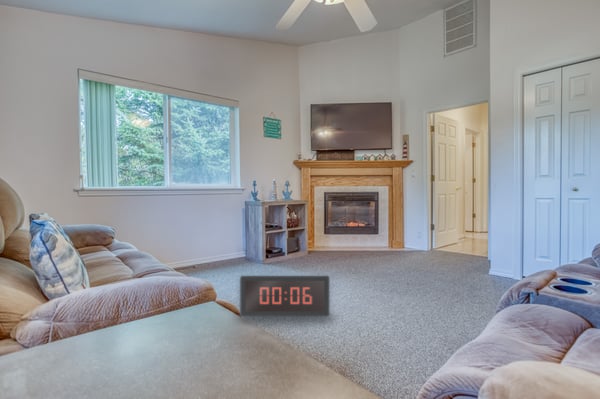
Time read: 0:06
